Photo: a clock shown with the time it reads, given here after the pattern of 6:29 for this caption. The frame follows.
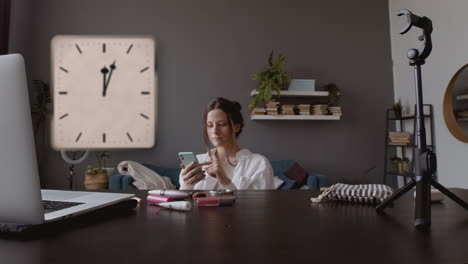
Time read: 12:03
